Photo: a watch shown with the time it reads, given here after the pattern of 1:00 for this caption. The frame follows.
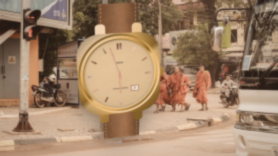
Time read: 5:57
